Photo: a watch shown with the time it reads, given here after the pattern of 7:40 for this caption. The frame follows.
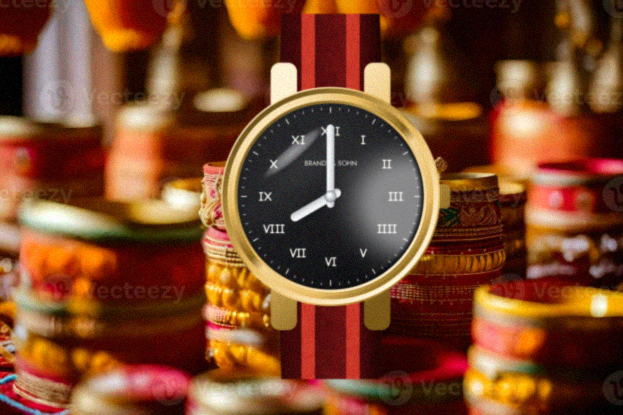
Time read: 8:00
